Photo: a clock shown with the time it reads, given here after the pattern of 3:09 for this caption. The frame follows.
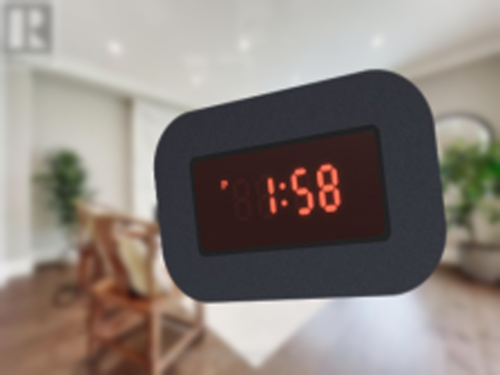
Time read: 1:58
